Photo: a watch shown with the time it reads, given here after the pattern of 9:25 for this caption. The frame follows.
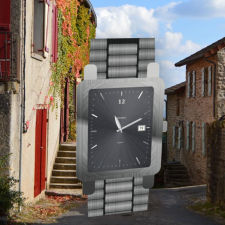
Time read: 11:11
